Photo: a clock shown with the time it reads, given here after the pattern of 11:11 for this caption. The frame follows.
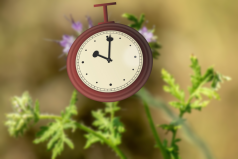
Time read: 10:01
